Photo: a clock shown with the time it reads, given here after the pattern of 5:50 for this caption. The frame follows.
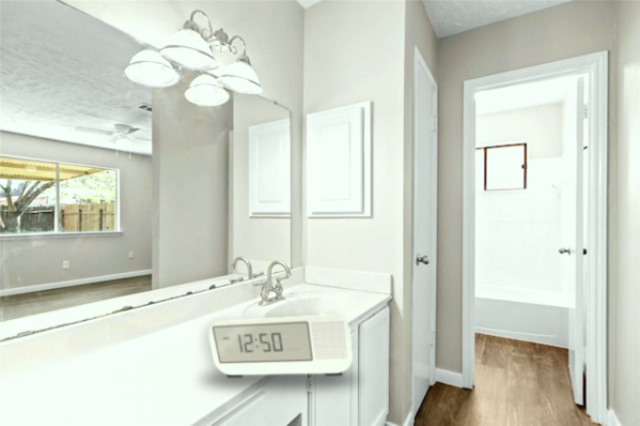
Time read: 12:50
